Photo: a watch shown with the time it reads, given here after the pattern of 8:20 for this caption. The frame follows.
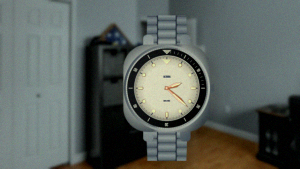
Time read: 2:22
